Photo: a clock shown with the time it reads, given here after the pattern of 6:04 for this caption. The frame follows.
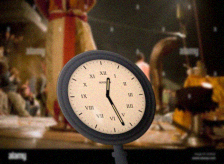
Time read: 12:27
